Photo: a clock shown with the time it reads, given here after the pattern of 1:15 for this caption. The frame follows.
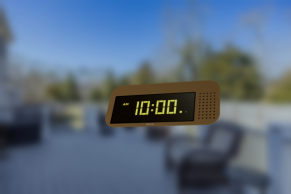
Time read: 10:00
